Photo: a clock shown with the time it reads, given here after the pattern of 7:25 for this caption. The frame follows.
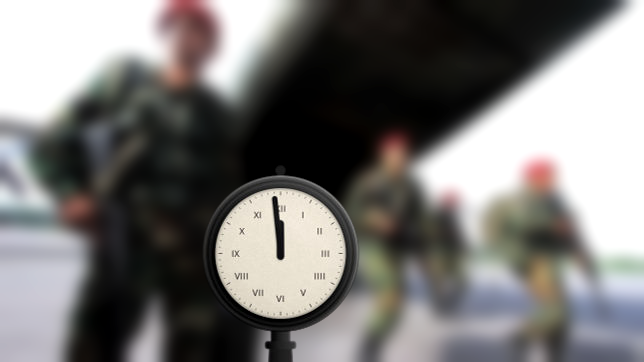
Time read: 11:59
